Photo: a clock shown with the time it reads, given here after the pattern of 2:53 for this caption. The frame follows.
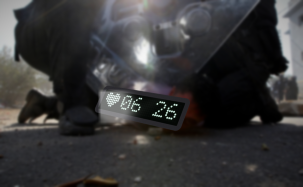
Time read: 6:26
